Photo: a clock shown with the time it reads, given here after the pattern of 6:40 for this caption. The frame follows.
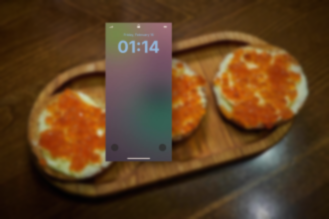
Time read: 1:14
